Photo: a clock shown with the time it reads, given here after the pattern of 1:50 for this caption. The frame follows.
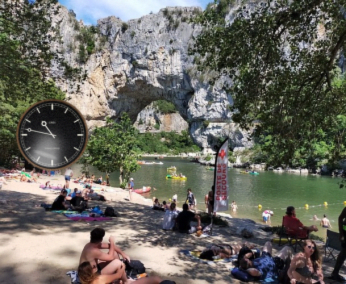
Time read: 10:47
